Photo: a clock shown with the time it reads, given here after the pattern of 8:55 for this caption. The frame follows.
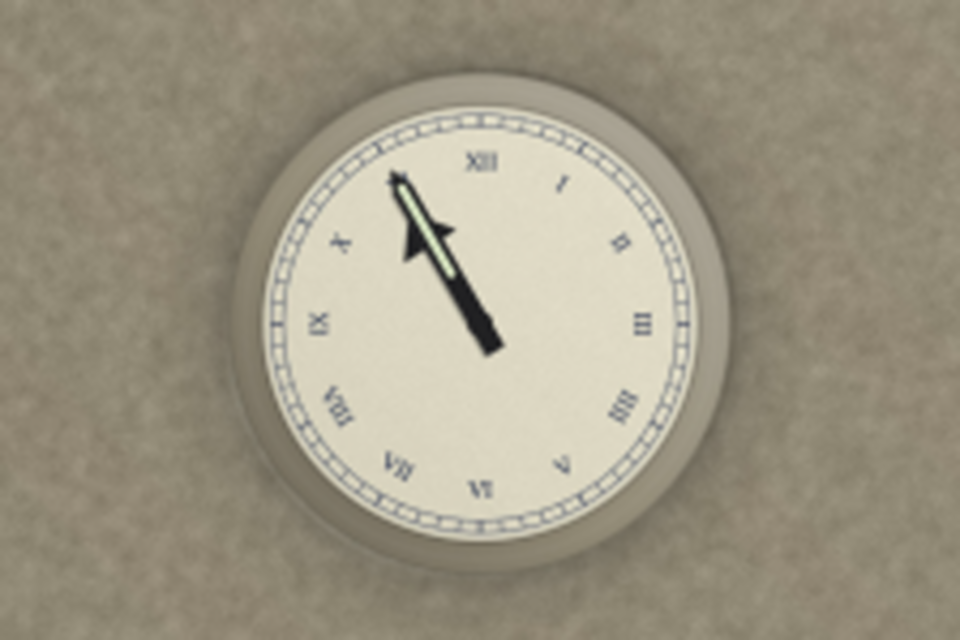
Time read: 10:55
